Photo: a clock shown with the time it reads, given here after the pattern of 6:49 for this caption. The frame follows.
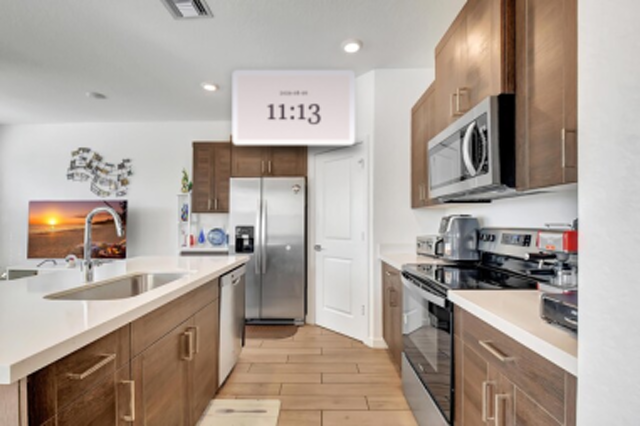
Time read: 11:13
